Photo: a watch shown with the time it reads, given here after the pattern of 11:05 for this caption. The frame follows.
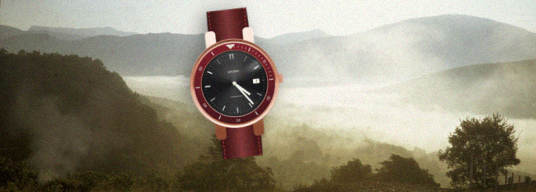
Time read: 4:24
